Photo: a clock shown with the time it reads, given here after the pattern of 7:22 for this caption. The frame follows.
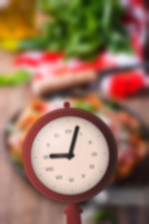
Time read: 9:03
